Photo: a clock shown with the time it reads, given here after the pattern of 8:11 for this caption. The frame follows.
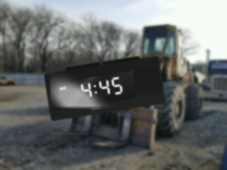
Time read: 4:45
